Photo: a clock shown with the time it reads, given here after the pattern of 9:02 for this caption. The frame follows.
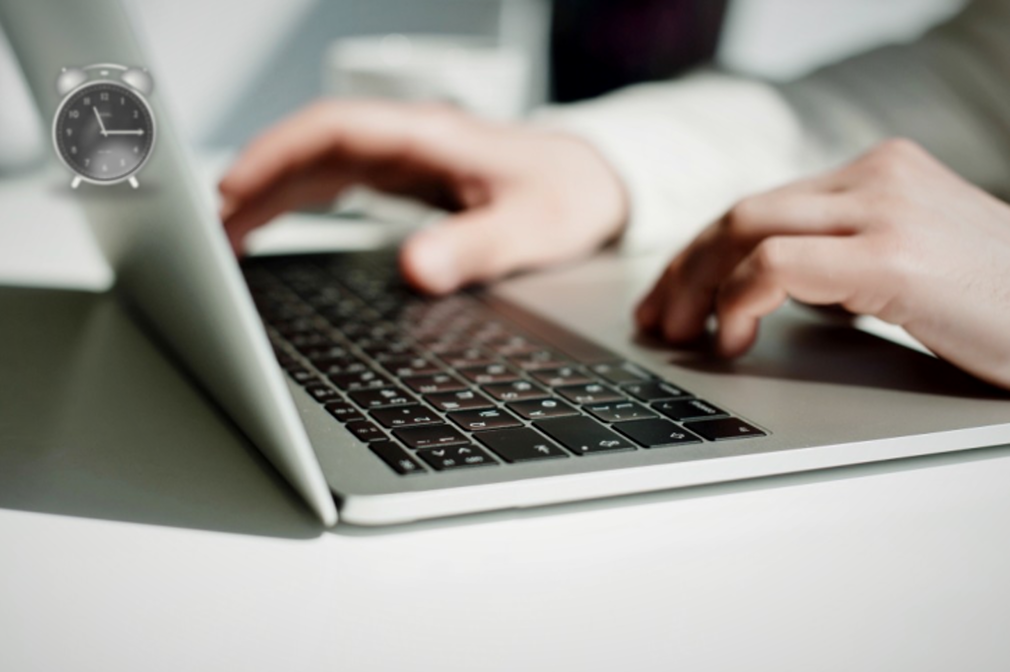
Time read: 11:15
